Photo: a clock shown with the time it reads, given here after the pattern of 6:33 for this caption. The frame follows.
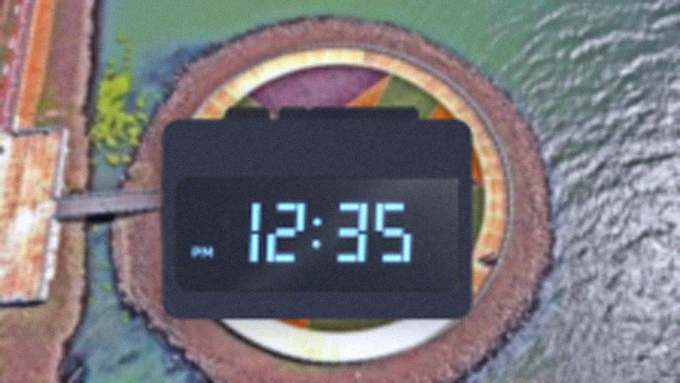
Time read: 12:35
